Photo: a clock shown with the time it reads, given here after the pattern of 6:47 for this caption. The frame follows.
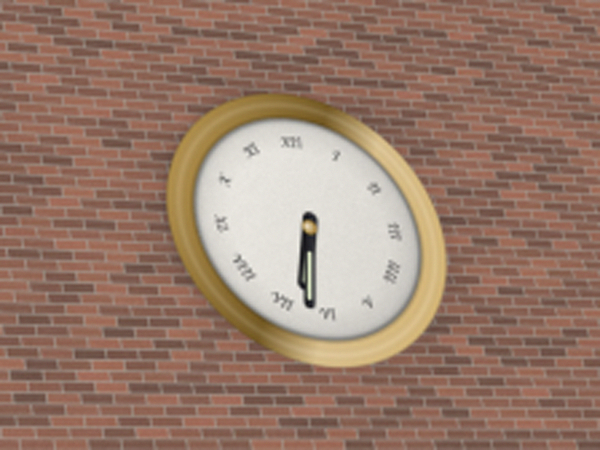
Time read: 6:32
